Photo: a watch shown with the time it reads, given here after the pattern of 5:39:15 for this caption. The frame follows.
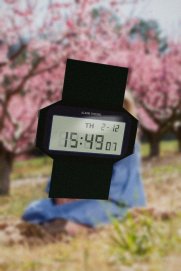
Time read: 15:49:07
